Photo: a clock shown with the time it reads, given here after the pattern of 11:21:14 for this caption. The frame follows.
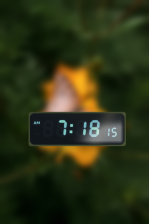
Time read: 7:18:15
